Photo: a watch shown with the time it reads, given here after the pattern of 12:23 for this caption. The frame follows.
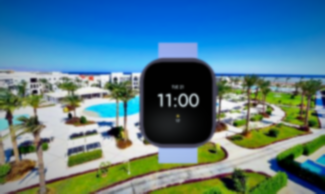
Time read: 11:00
